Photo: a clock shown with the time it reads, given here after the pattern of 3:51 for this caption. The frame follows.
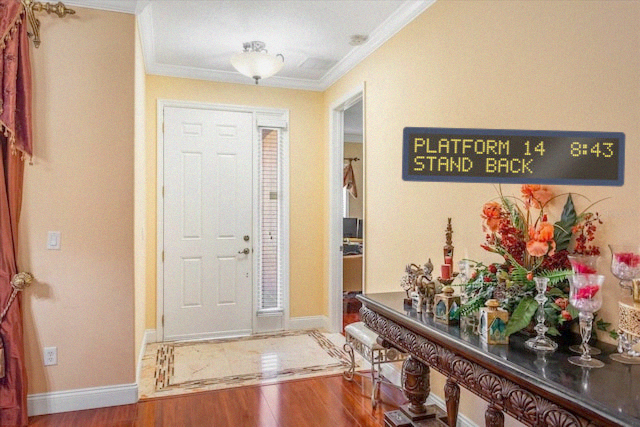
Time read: 8:43
